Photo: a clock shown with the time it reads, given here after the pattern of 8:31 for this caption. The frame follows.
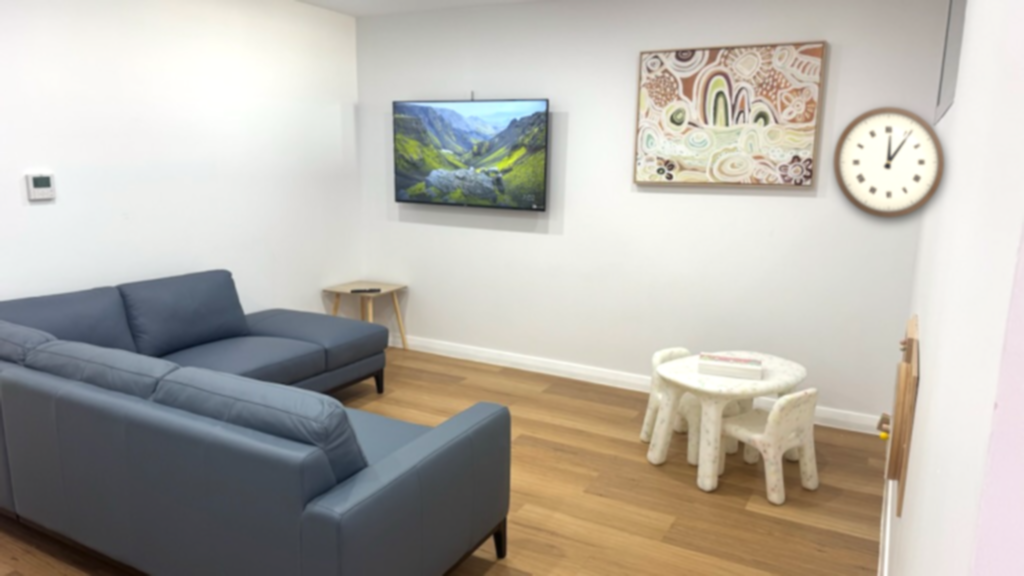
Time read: 12:06
